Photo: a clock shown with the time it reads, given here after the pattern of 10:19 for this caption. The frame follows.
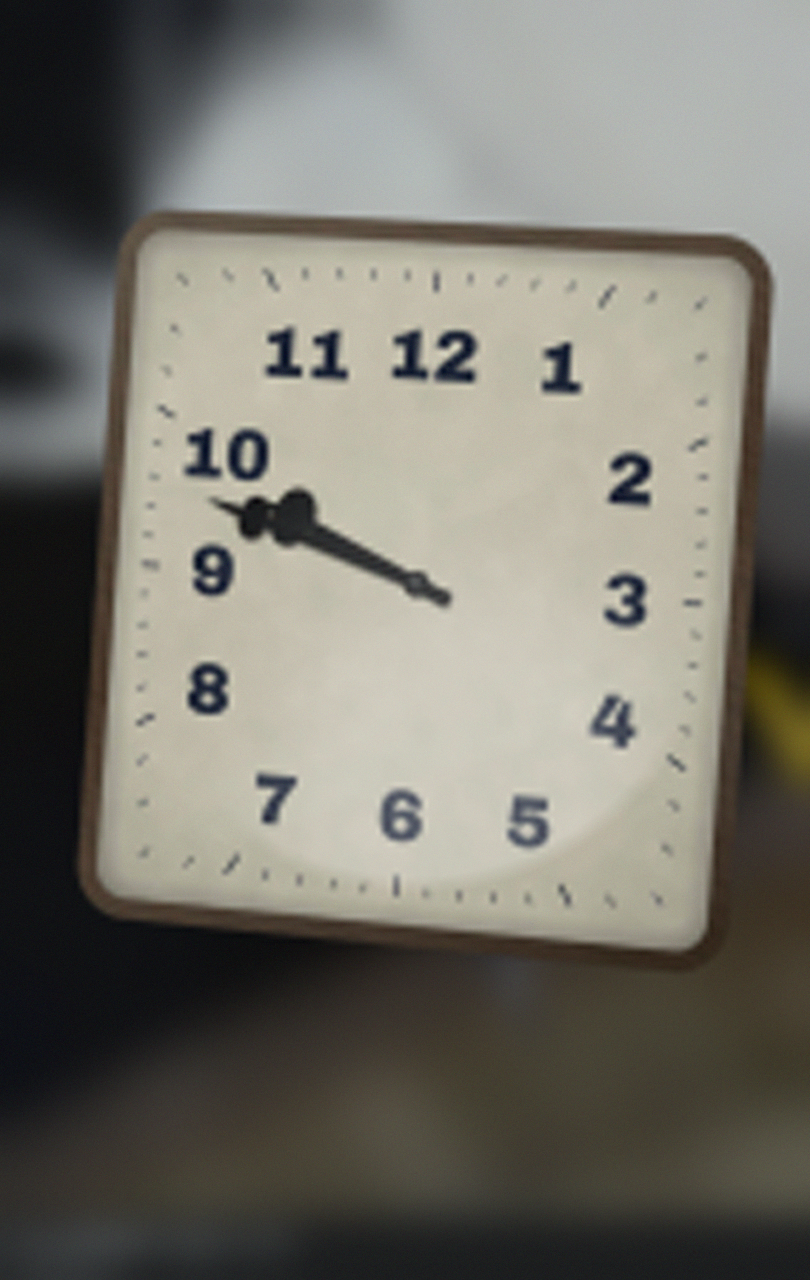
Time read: 9:48
